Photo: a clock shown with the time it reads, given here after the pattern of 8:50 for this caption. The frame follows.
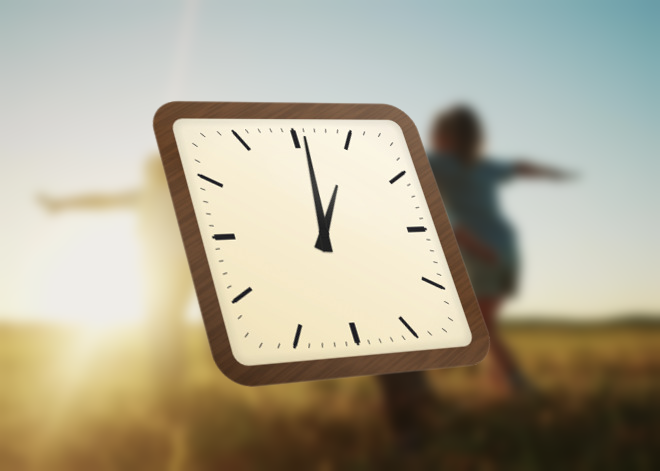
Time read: 1:01
